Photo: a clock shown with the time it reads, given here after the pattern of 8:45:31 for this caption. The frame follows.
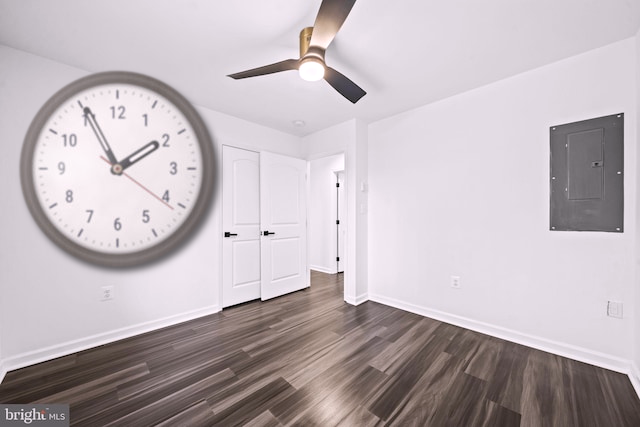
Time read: 1:55:21
